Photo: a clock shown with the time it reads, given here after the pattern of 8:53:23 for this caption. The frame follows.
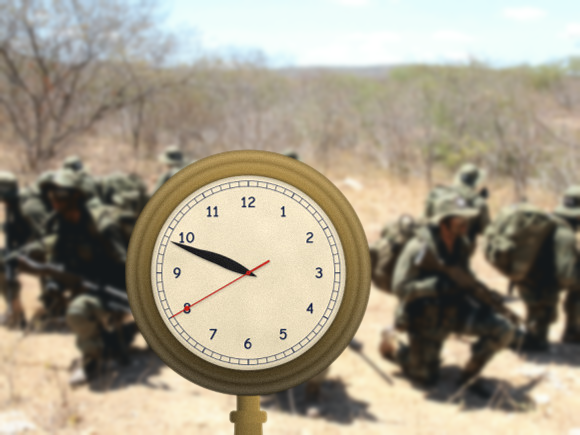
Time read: 9:48:40
